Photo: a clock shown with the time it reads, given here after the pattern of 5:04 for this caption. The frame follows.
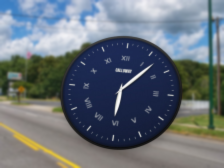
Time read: 6:07
